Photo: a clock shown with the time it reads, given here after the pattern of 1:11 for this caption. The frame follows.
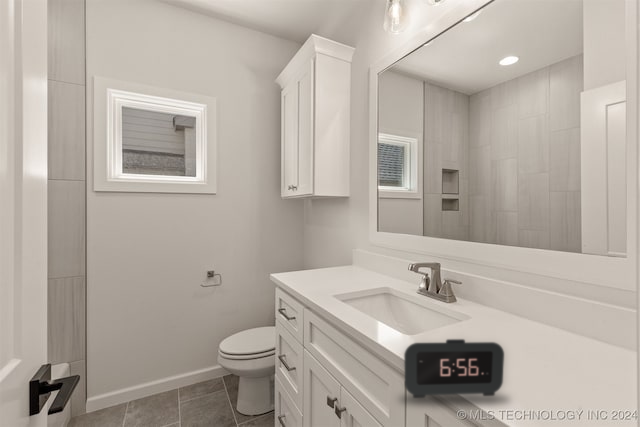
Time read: 6:56
